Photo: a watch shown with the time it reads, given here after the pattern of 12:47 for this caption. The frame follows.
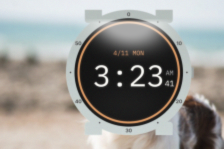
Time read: 3:23
